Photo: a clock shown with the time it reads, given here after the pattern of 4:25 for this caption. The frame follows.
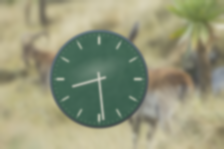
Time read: 8:29
